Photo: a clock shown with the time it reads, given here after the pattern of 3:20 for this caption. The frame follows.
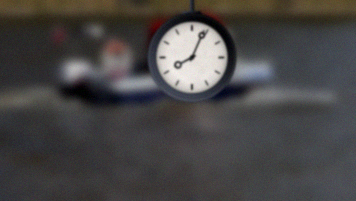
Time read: 8:04
